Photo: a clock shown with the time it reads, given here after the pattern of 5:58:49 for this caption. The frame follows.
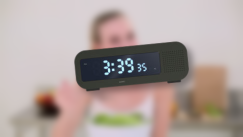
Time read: 3:39:35
